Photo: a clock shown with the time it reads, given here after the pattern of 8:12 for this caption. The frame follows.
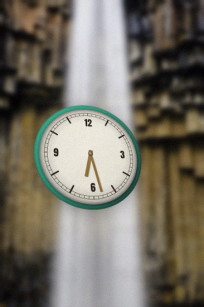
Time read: 6:28
